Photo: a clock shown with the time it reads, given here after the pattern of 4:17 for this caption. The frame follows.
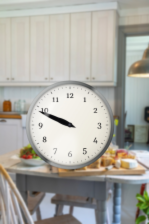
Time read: 9:49
